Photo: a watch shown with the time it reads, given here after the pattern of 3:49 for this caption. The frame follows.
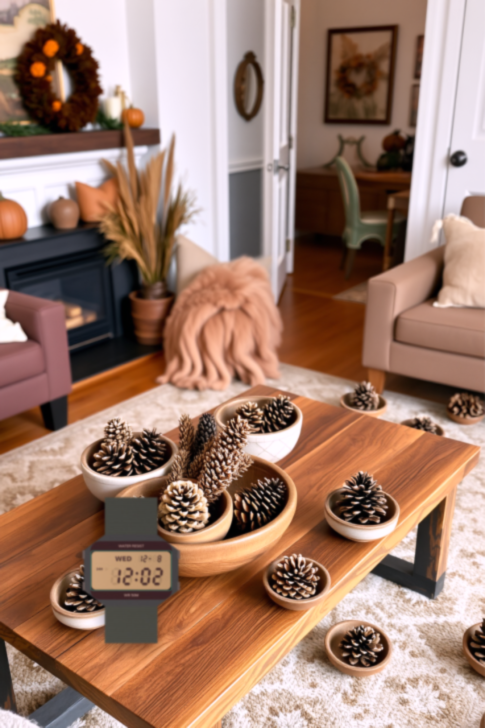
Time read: 12:02
